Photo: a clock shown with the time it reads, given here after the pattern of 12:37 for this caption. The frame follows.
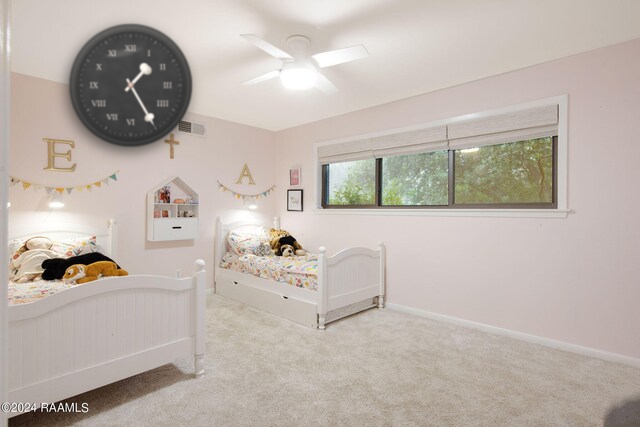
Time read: 1:25
